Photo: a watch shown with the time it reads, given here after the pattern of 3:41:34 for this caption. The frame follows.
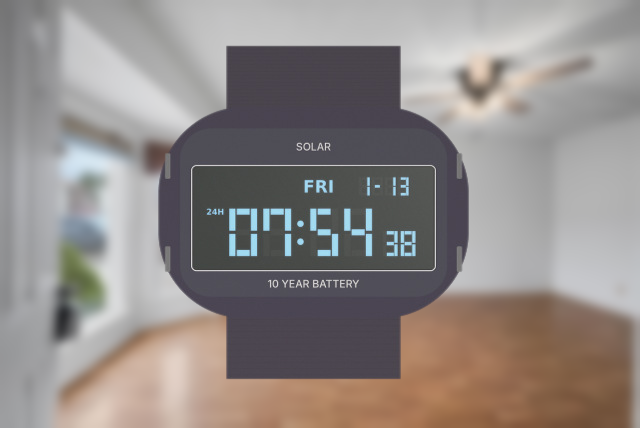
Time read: 7:54:38
